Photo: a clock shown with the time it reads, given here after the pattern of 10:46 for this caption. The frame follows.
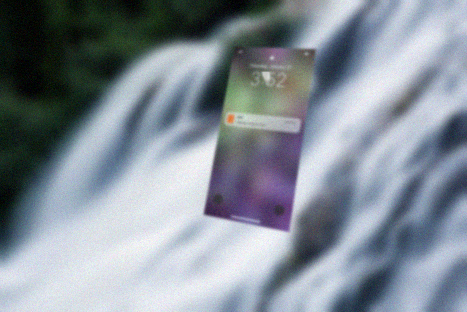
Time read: 3:52
